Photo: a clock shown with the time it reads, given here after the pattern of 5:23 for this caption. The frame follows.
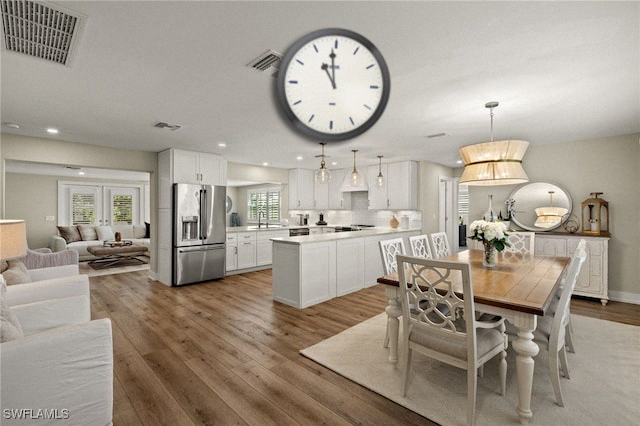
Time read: 10:59
